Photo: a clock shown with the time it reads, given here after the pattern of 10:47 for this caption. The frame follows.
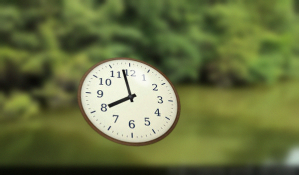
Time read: 7:58
